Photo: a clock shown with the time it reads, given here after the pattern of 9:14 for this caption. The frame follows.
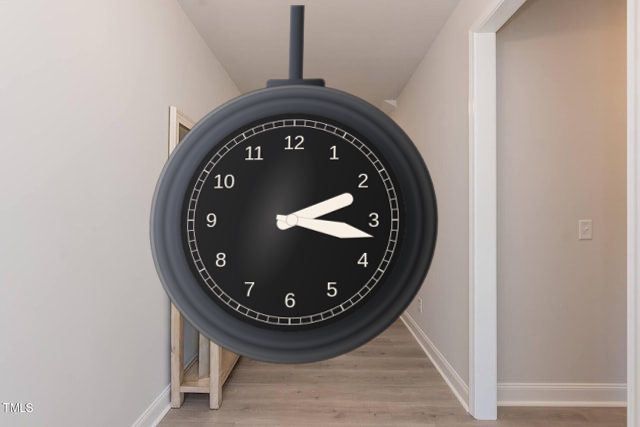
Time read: 2:17
